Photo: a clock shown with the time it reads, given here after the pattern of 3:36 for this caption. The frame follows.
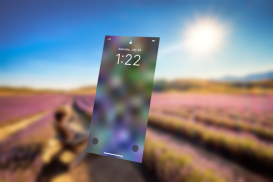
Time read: 1:22
